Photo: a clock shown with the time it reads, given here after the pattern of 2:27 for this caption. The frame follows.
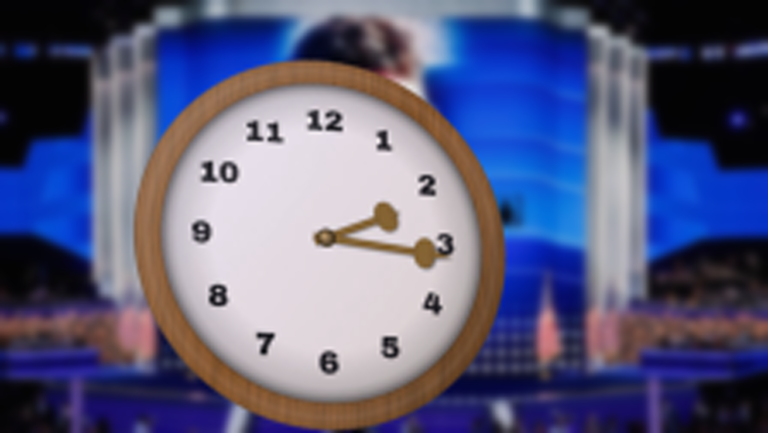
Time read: 2:16
